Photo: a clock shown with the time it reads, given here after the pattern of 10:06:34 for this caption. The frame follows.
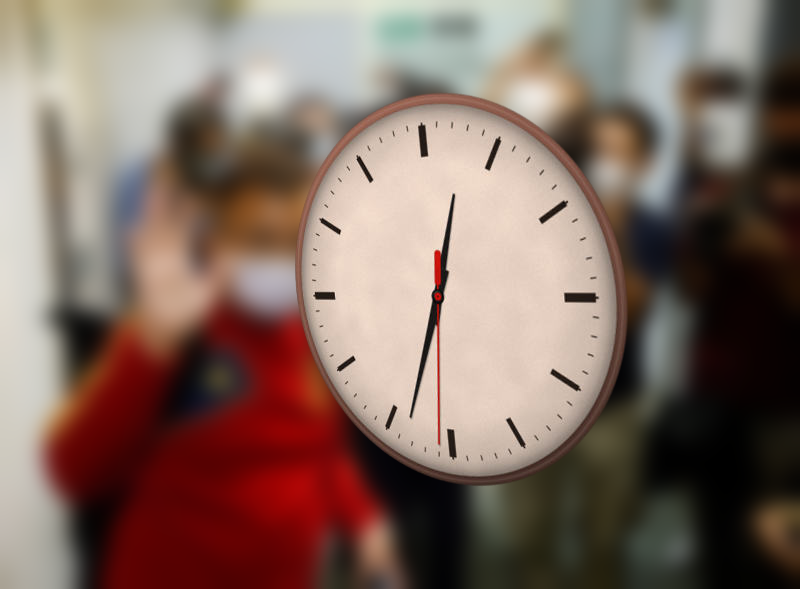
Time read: 12:33:31
